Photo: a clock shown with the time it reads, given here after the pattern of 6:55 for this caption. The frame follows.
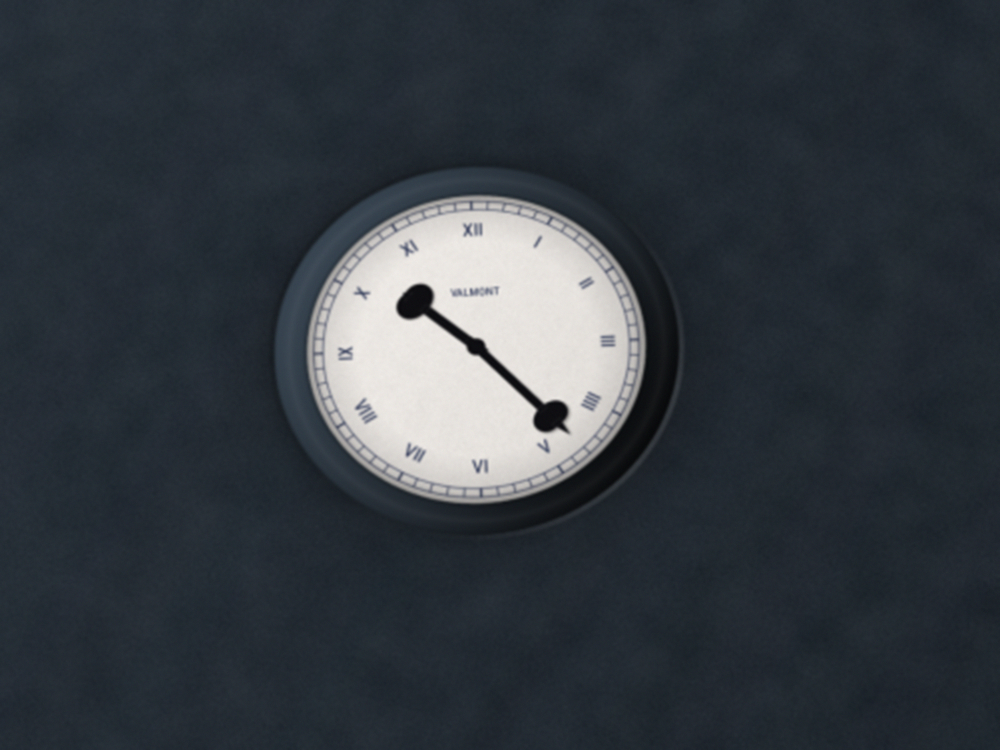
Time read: 10:23
